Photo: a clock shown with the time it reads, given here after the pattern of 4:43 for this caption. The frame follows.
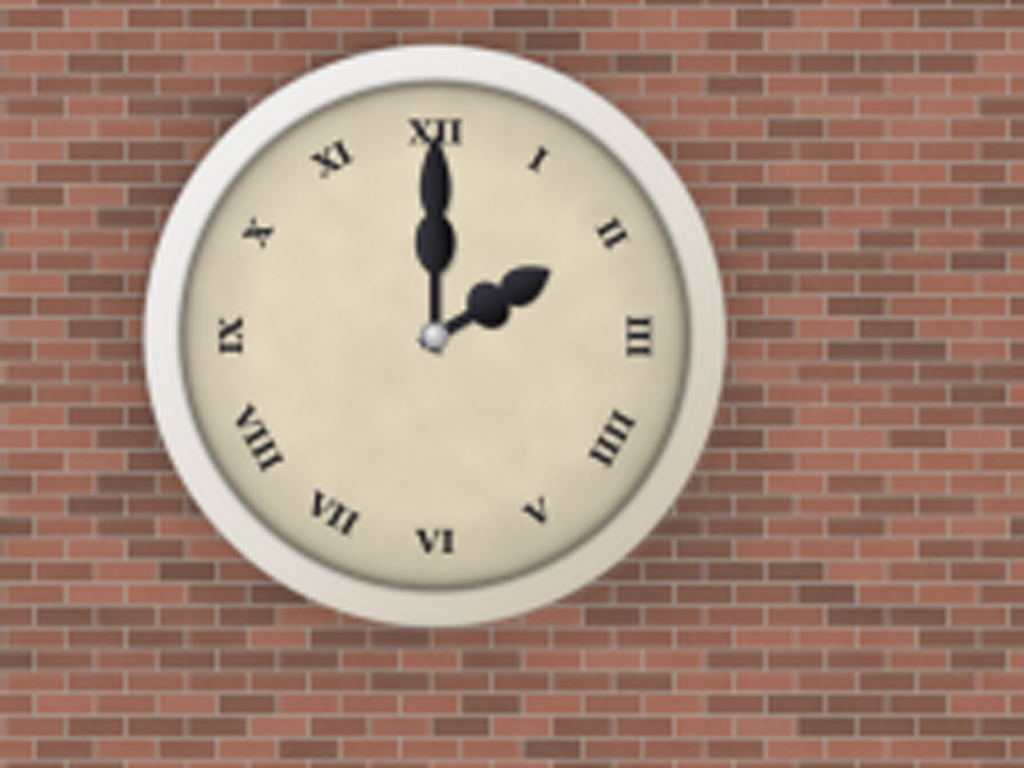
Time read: 2:00
